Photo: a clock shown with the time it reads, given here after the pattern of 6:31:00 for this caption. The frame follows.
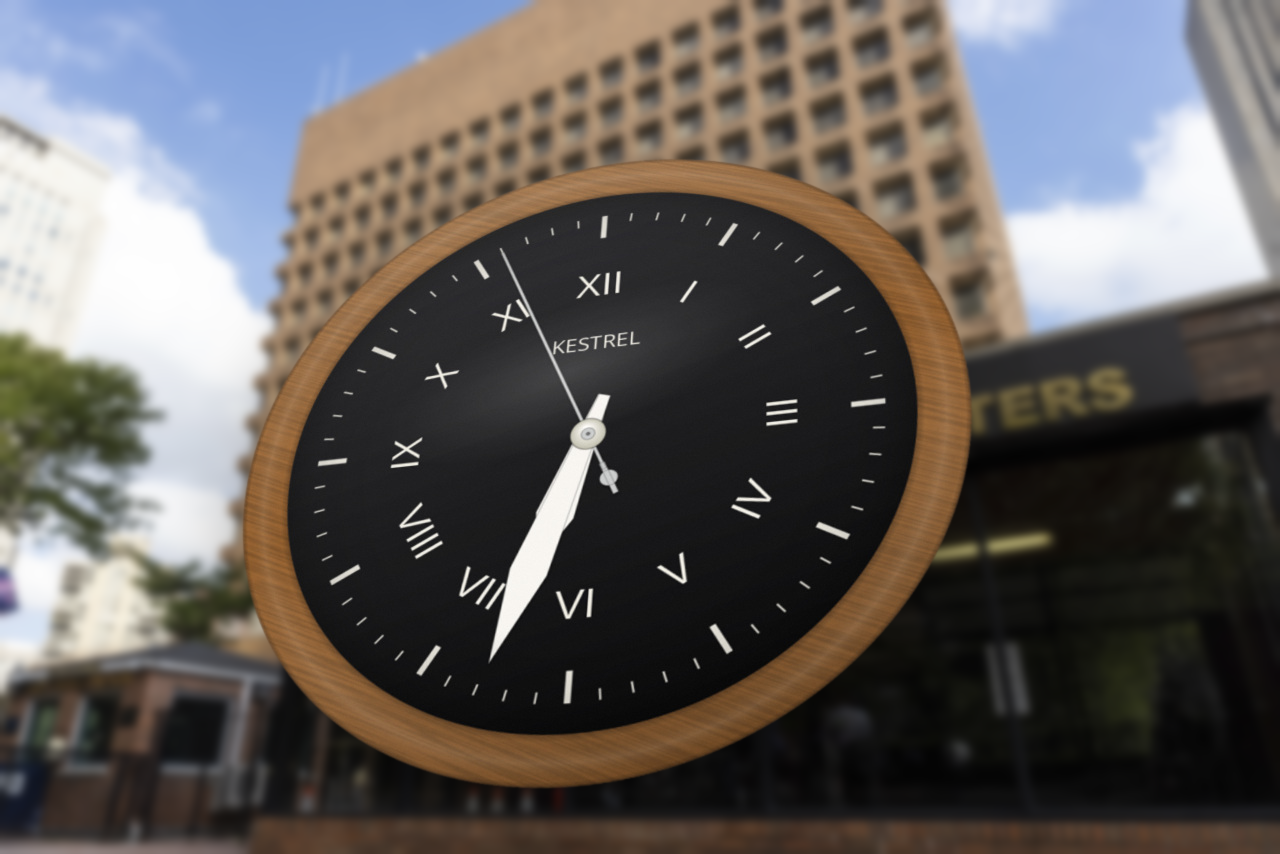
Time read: 6:32:56
